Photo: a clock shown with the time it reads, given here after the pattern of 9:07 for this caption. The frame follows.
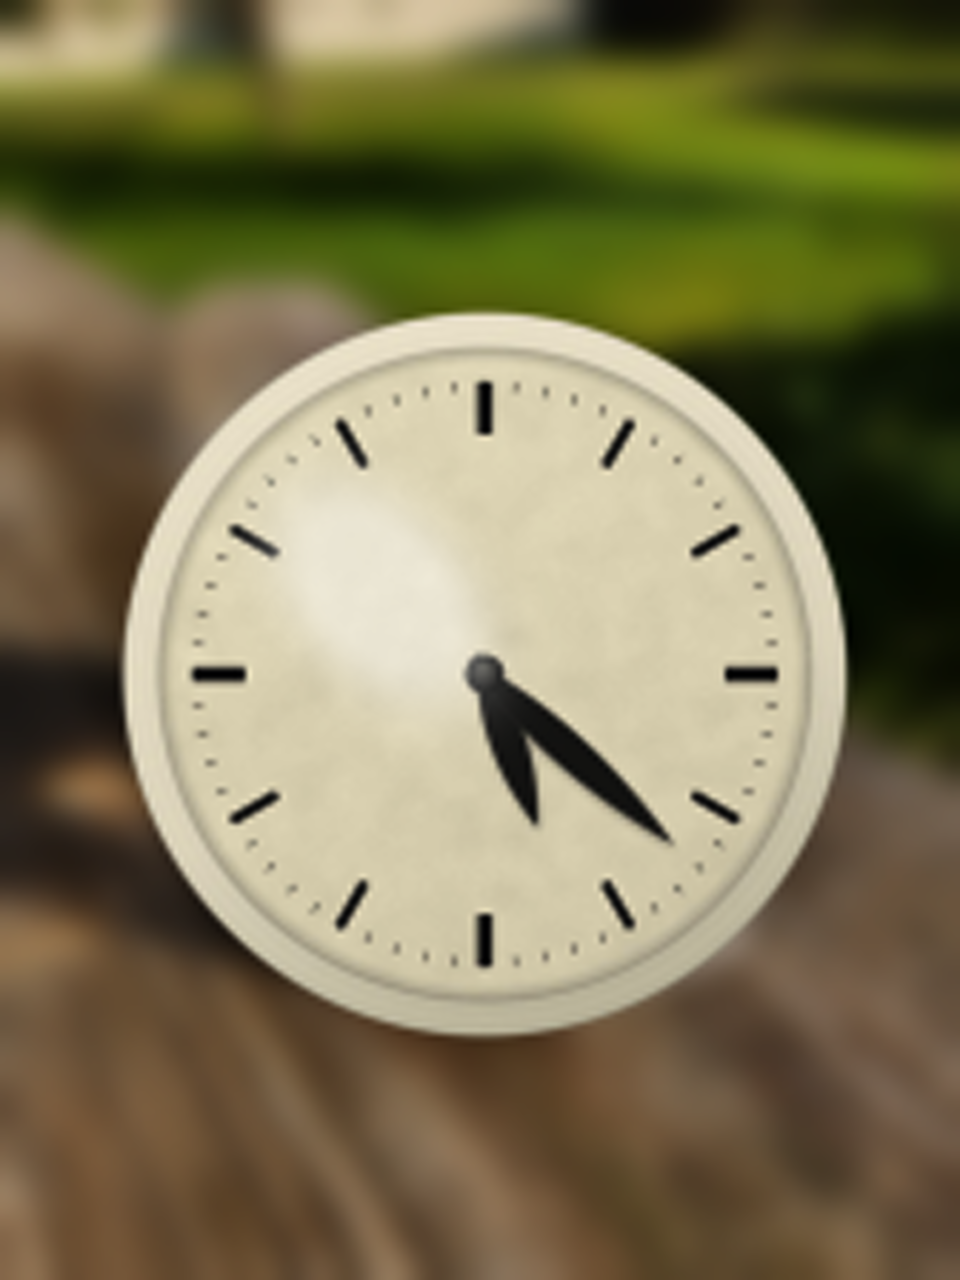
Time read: 5:22
